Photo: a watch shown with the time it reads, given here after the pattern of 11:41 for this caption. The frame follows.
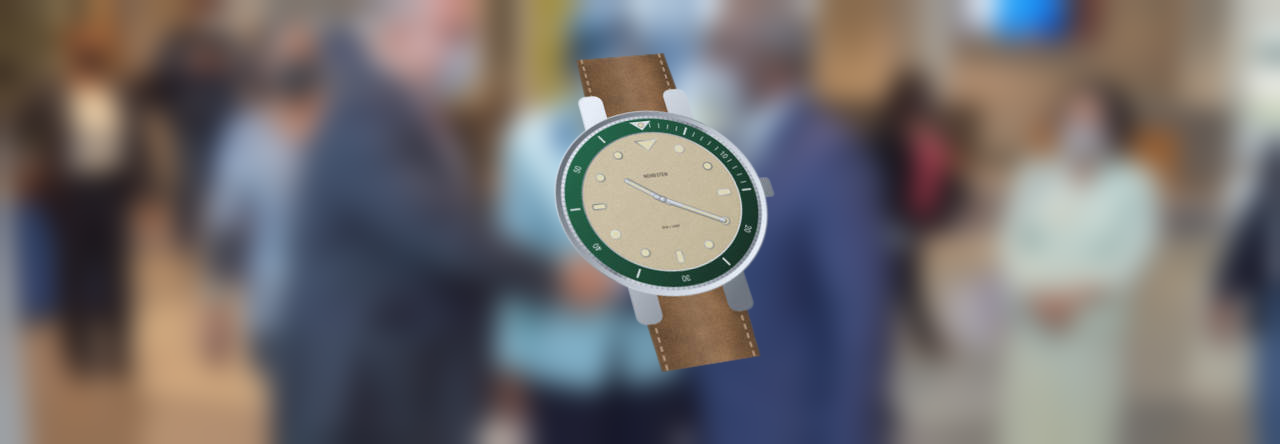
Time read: 10:20
